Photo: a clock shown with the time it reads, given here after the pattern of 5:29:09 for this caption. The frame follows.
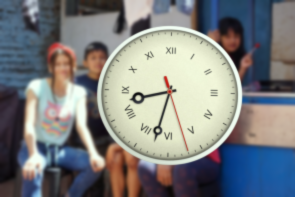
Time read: 8:32:27
